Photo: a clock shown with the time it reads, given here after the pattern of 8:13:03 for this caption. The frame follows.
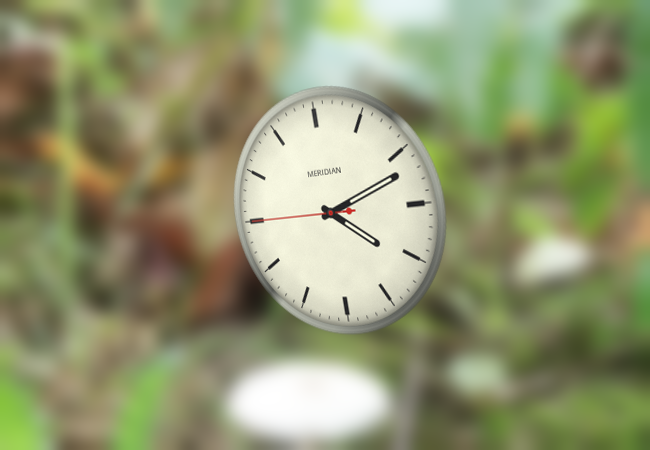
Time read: 4:11:45
